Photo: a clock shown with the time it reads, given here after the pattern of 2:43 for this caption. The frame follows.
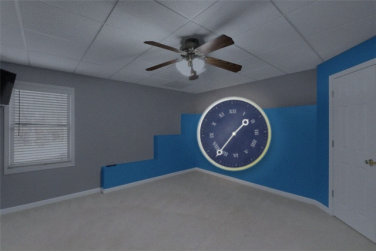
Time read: 1:37
